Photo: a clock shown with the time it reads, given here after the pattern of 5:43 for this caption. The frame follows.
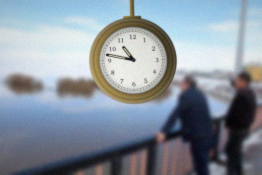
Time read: 10:47
